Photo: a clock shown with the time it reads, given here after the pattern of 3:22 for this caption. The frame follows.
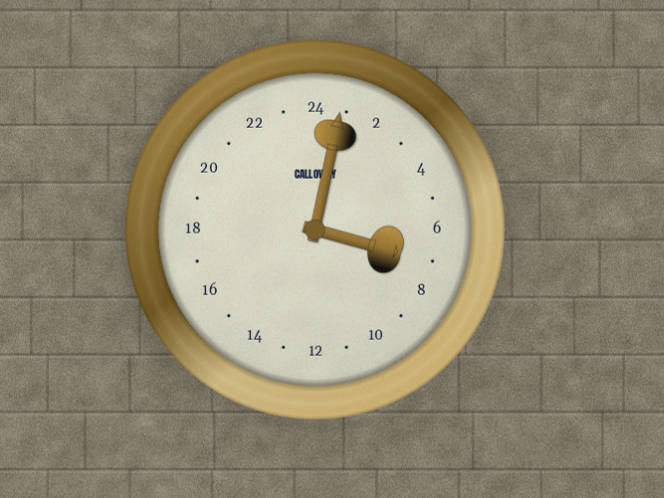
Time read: 7:02
